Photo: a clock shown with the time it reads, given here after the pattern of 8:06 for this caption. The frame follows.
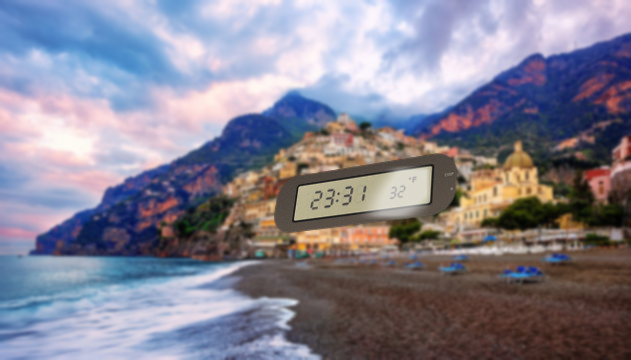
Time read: 23:31
